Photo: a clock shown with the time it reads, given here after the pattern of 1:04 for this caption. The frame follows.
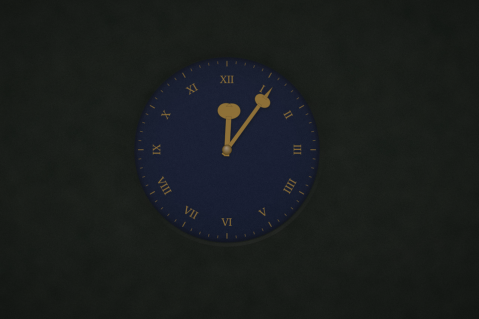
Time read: 12:06
